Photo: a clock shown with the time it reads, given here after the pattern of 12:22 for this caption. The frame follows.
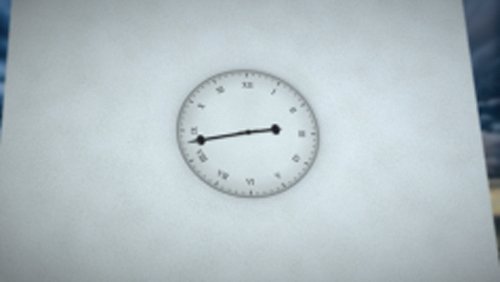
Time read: 2:43
